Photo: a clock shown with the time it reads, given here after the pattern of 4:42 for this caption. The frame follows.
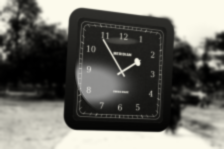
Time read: 1:54
